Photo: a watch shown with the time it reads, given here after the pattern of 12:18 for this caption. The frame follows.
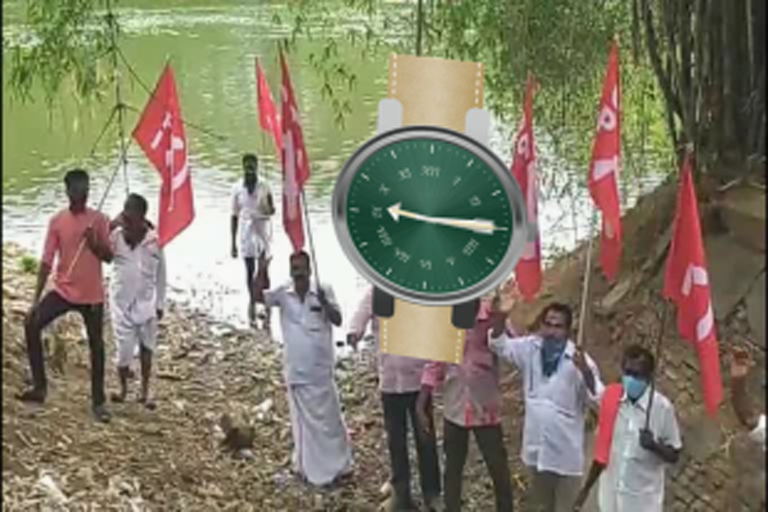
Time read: 9:15
